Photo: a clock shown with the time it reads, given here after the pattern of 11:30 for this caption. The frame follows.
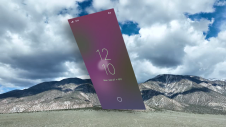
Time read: 12:10
